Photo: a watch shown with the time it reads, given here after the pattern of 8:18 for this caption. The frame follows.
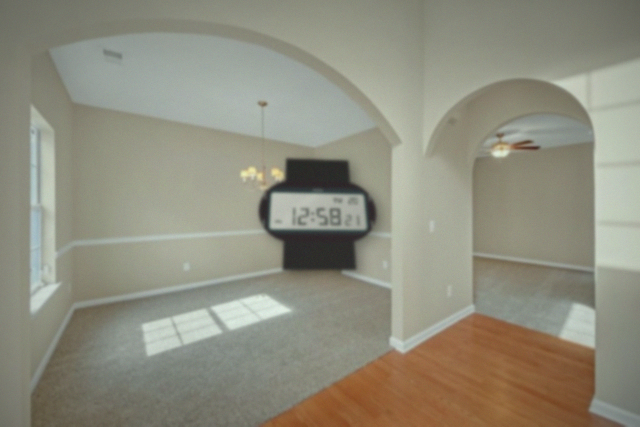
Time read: 12:58
